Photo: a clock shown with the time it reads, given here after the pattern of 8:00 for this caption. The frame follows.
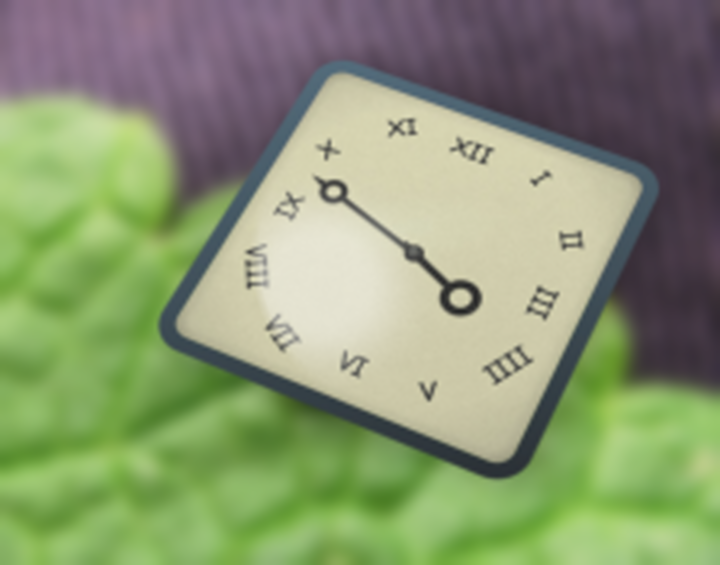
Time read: 3:48
